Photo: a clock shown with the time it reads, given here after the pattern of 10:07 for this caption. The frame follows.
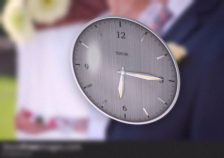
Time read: 6:15
